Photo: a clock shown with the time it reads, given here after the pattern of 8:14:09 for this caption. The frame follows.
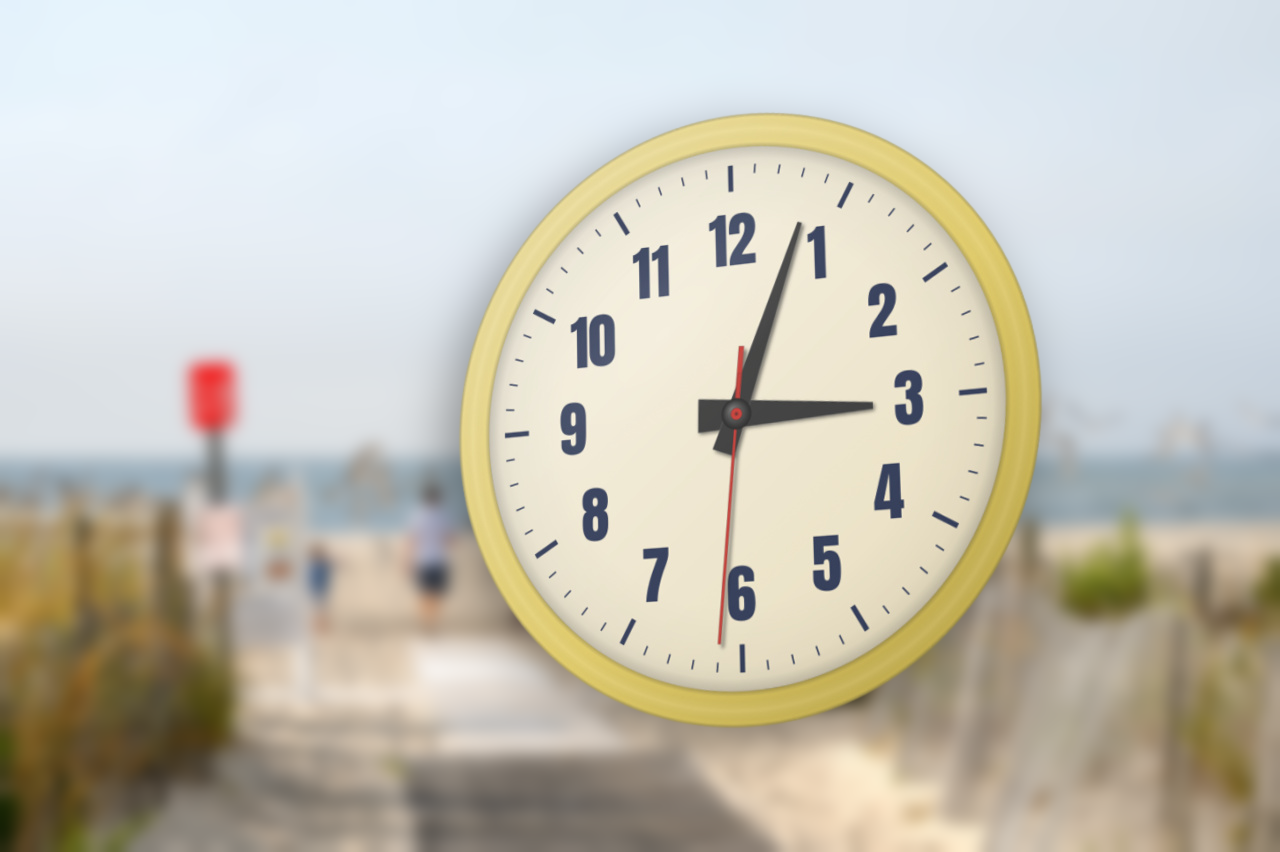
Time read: 3:03:31
